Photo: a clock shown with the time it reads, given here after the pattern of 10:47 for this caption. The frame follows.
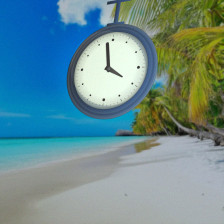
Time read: 3:58
